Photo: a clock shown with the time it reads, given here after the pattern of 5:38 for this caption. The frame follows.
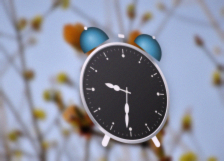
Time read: 9:31
